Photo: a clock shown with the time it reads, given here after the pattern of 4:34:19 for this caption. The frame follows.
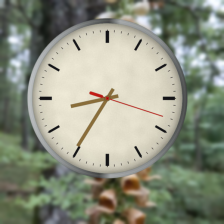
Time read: 8:35:18
